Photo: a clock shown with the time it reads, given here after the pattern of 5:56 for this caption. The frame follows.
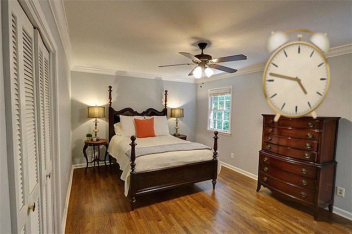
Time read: 4:47
